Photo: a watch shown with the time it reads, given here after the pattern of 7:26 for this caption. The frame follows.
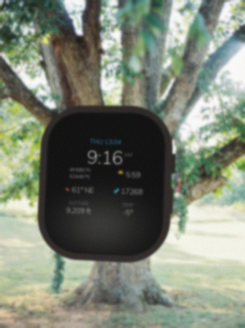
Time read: 9:16
